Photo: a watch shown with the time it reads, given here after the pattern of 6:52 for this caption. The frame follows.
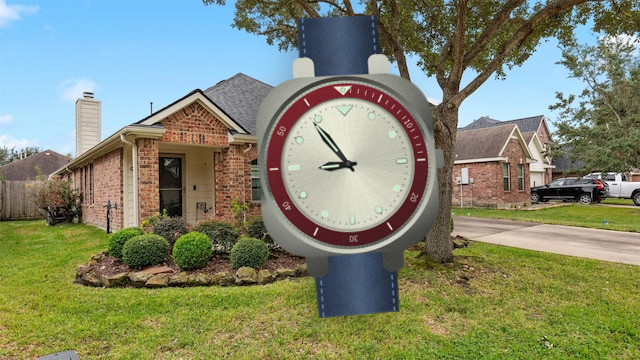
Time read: 8:54
